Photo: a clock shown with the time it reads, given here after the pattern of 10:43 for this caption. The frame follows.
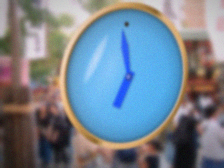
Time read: 6:59
